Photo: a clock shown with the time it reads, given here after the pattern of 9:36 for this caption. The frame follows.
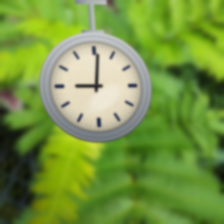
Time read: 9:01
